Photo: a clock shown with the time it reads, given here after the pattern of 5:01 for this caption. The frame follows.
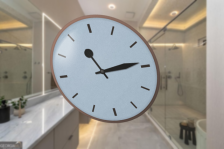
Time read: 11:14
